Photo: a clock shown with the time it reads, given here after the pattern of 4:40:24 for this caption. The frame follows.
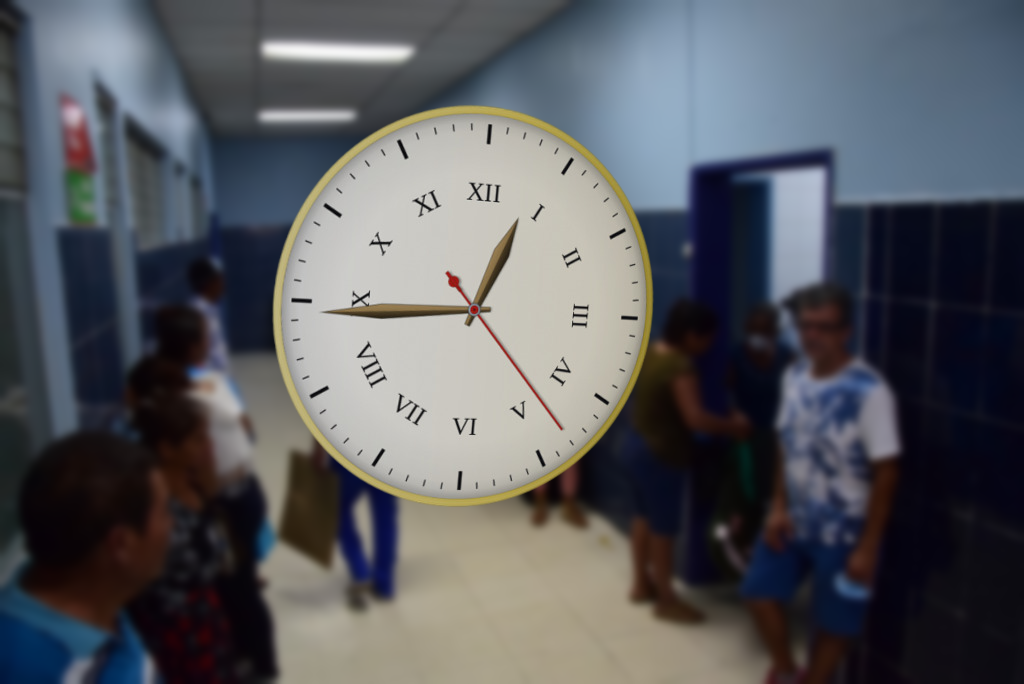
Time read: 12:44:23
